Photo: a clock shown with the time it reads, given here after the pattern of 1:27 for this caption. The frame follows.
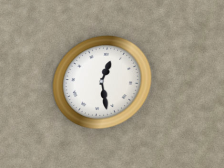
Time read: 12:27
